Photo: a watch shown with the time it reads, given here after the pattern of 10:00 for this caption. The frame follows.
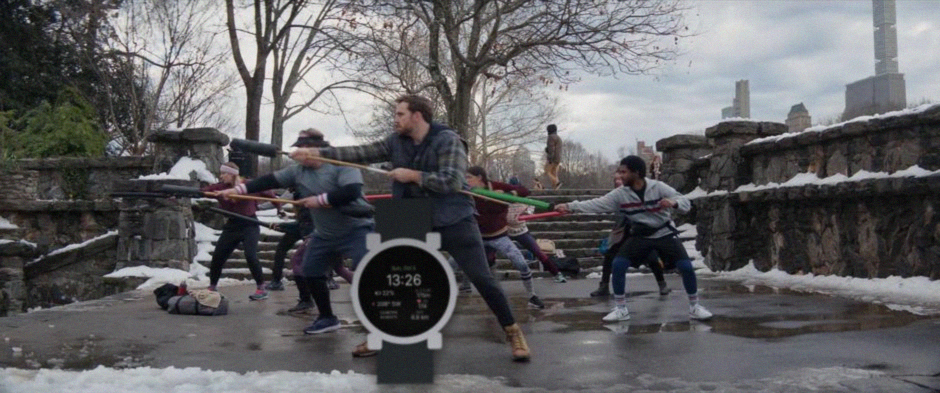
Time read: 13:26
